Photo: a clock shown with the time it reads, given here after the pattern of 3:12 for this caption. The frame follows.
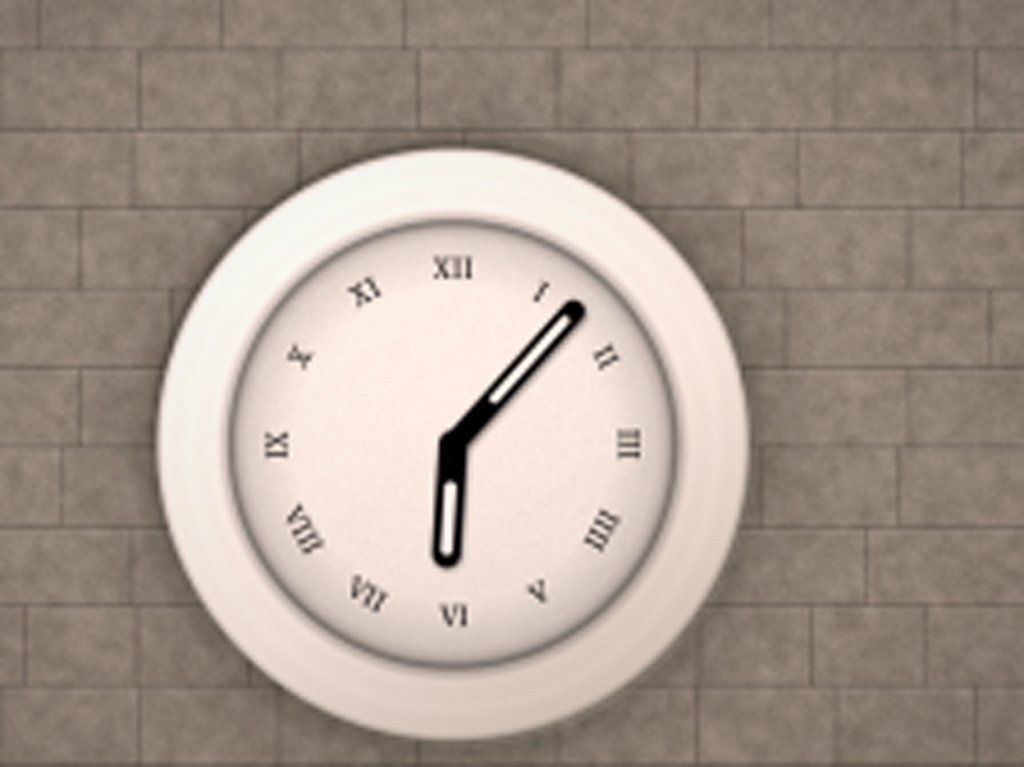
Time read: 6:07
